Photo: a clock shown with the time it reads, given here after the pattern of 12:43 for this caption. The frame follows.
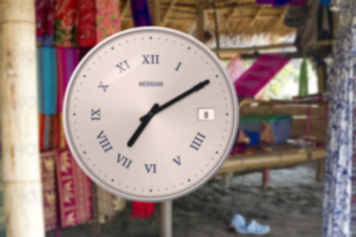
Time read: 7:10
